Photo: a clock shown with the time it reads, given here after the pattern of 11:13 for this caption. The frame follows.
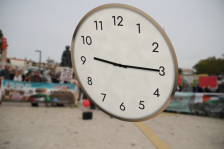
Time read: 9:15
